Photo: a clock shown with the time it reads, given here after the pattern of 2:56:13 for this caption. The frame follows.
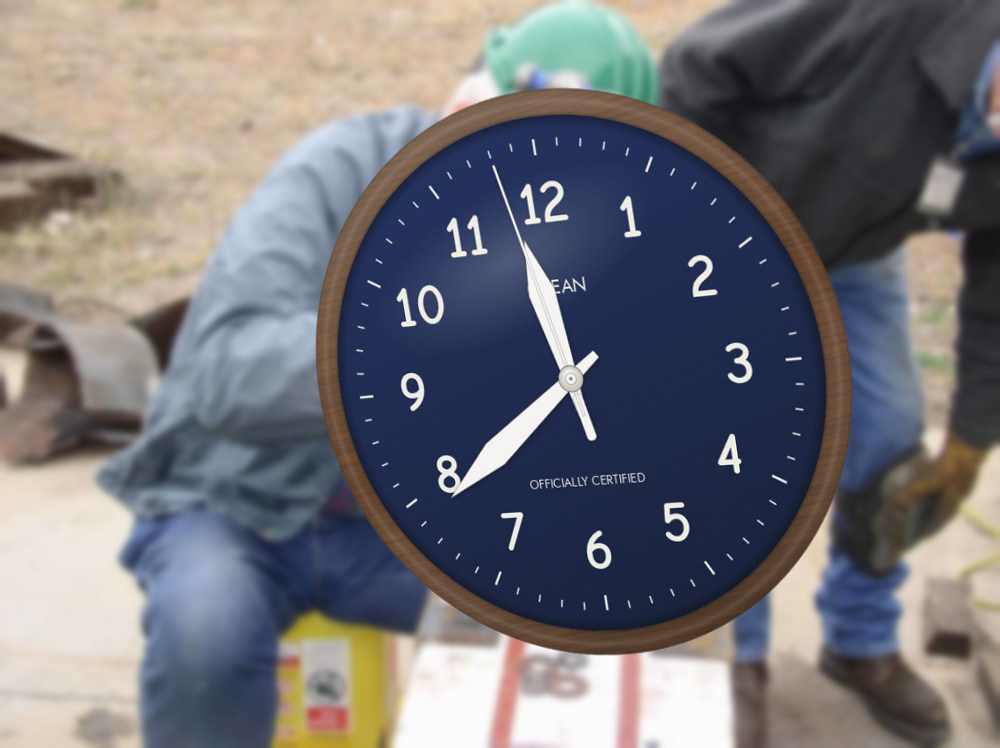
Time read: 11:38:58
